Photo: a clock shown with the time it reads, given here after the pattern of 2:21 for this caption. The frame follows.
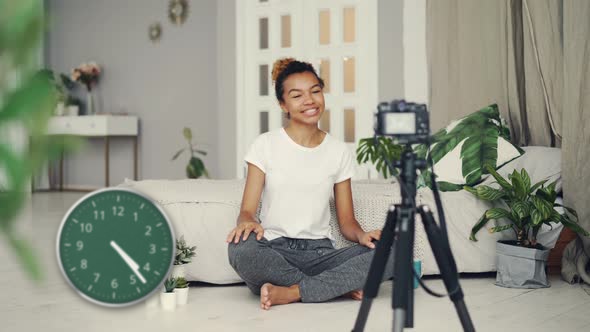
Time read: 4:23
